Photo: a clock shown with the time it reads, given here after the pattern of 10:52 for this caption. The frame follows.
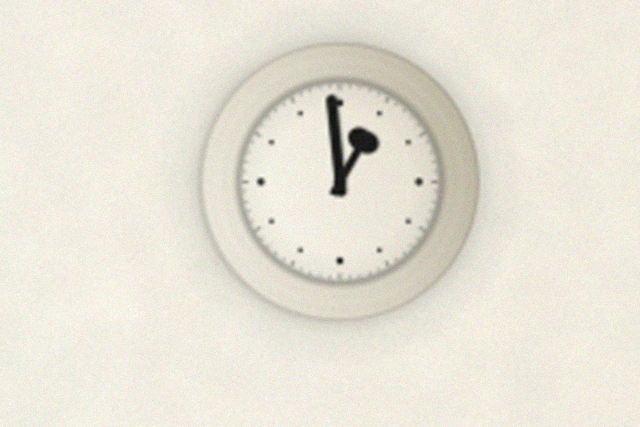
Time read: 12:59
